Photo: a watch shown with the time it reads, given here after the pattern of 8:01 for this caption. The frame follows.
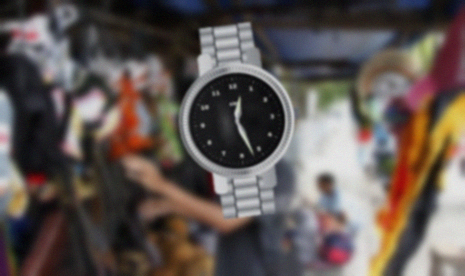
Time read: 12:27
